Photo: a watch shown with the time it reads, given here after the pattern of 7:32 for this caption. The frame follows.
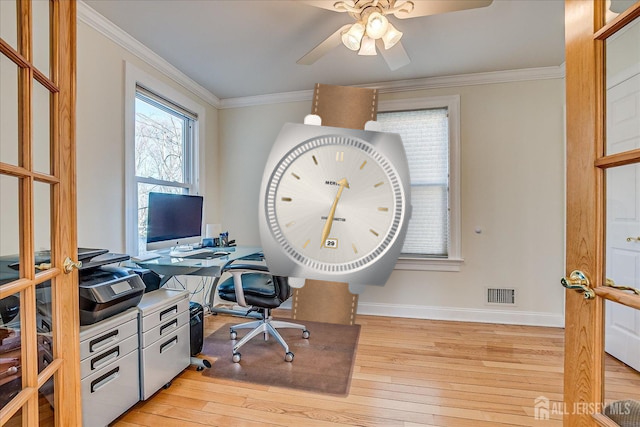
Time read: 12:32
